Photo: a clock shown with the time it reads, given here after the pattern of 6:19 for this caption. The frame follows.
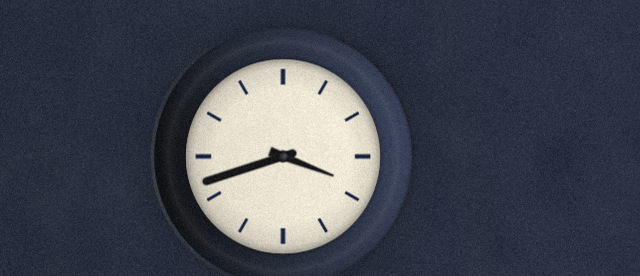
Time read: 3:42
